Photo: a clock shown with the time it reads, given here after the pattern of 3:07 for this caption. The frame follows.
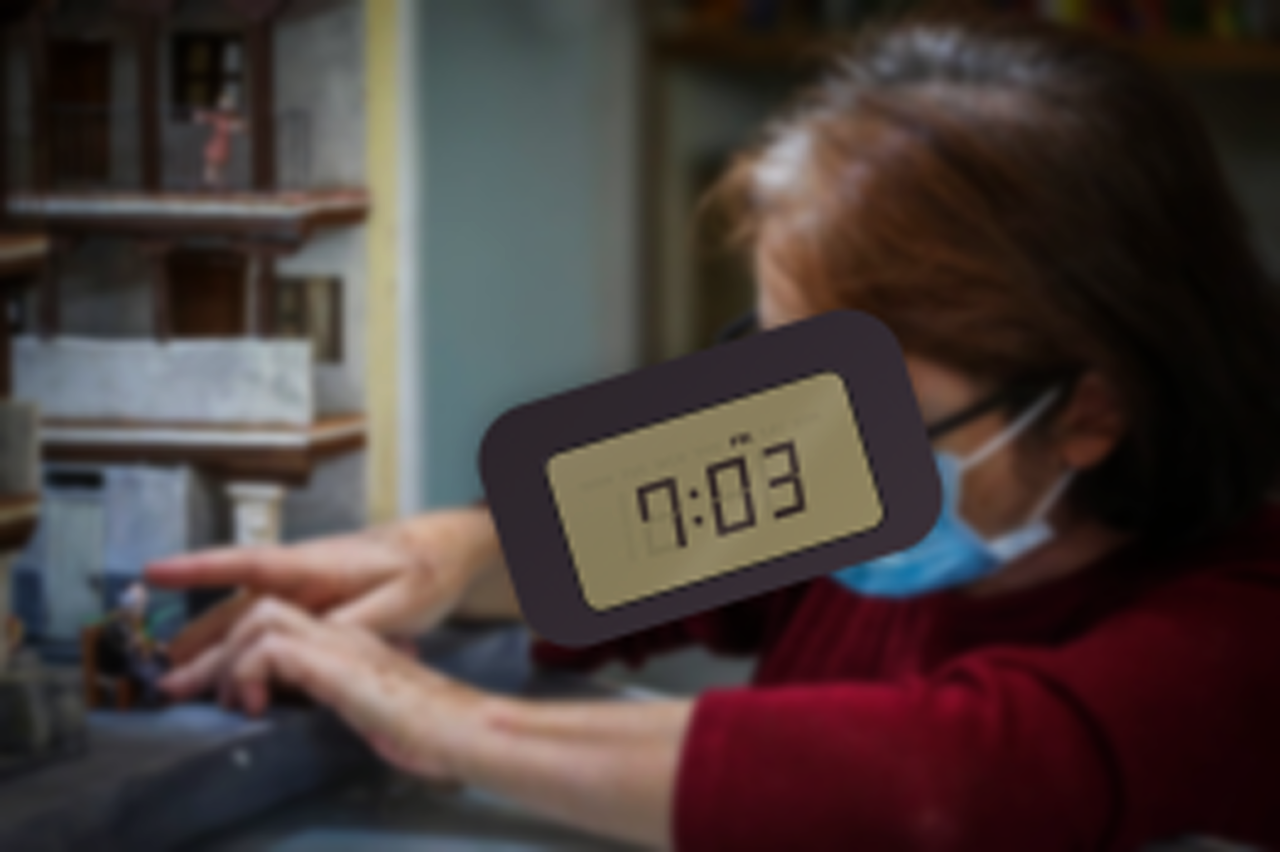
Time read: 7:03
